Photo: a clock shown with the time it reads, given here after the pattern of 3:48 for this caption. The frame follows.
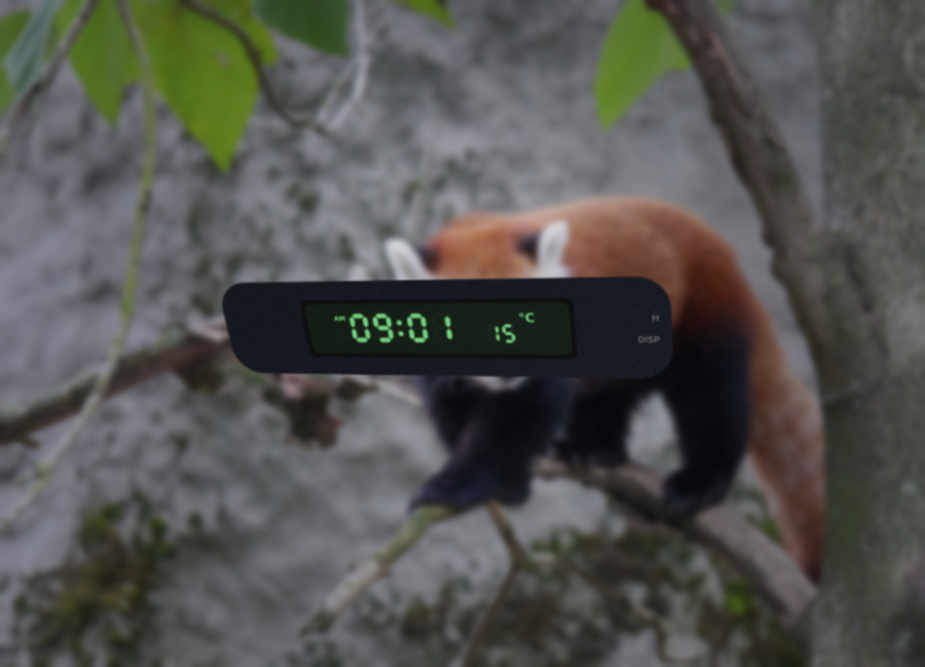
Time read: 9:01
